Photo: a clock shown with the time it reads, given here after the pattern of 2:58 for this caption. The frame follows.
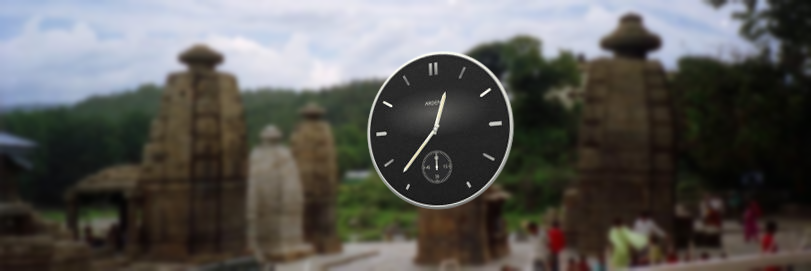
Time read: 12:37
